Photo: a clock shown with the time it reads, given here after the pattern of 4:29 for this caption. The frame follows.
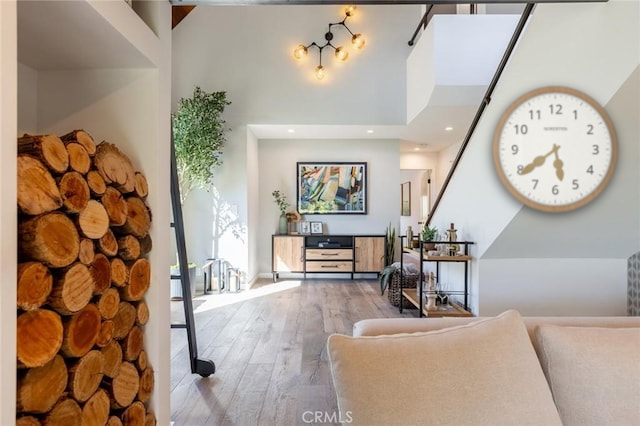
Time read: 5:39
